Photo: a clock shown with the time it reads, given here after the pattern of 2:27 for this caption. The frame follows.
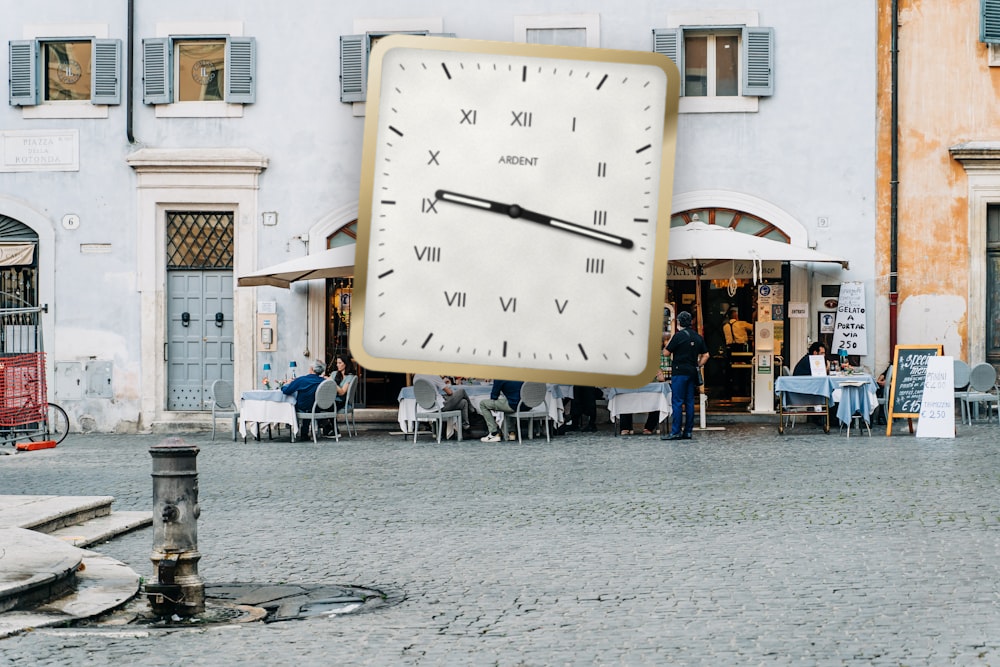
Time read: 9:17
